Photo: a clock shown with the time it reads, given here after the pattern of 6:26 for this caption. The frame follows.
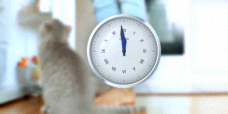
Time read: 11:59
